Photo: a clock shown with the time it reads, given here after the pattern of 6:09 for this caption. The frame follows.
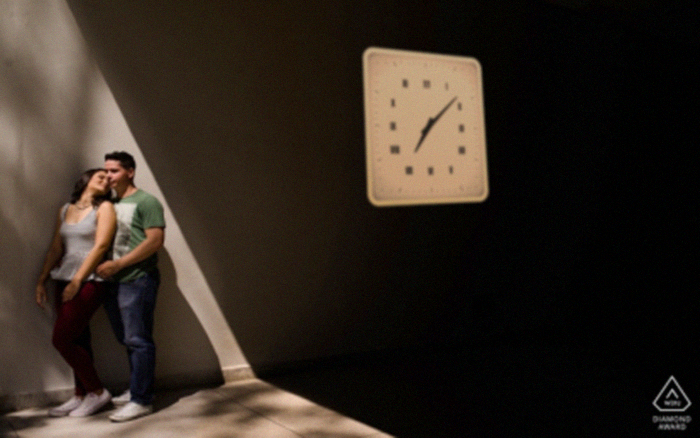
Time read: 7:08
